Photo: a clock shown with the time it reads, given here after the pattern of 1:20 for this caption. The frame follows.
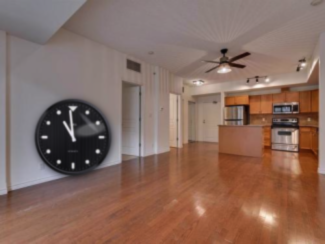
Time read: 10:59
